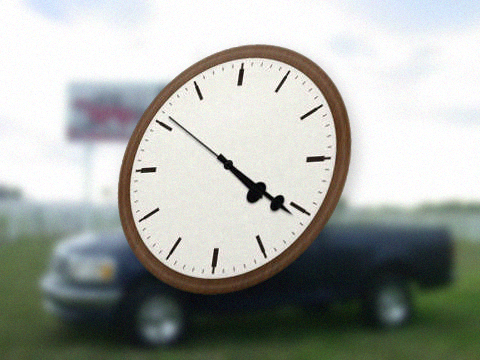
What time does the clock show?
4:20:51
